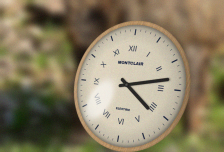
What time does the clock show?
4:13
